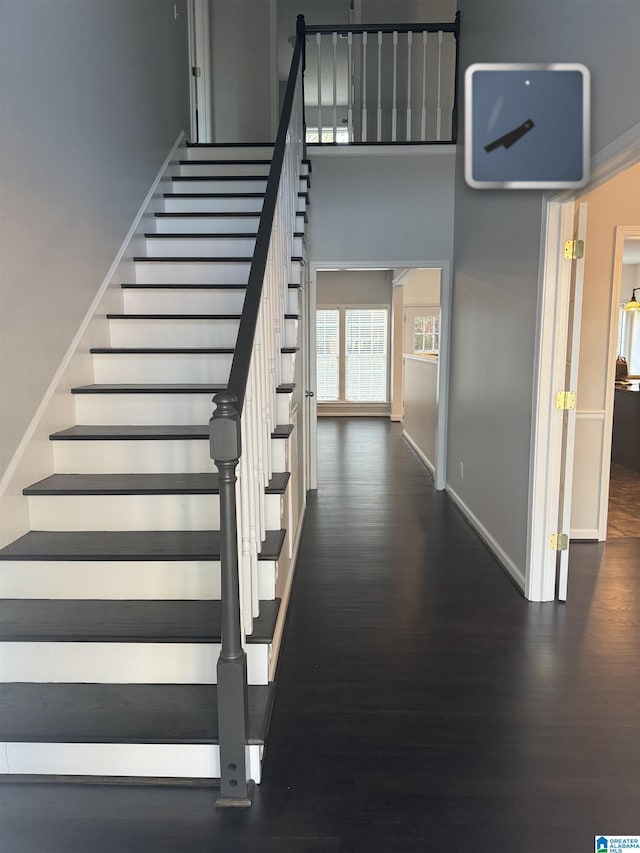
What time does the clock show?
7:40
